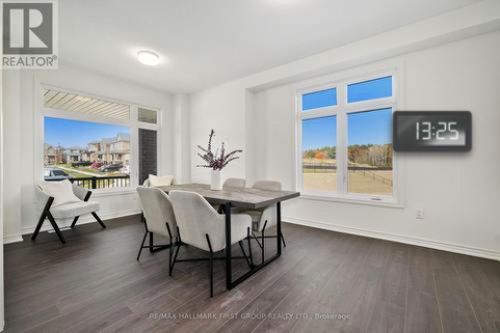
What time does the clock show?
13:25
